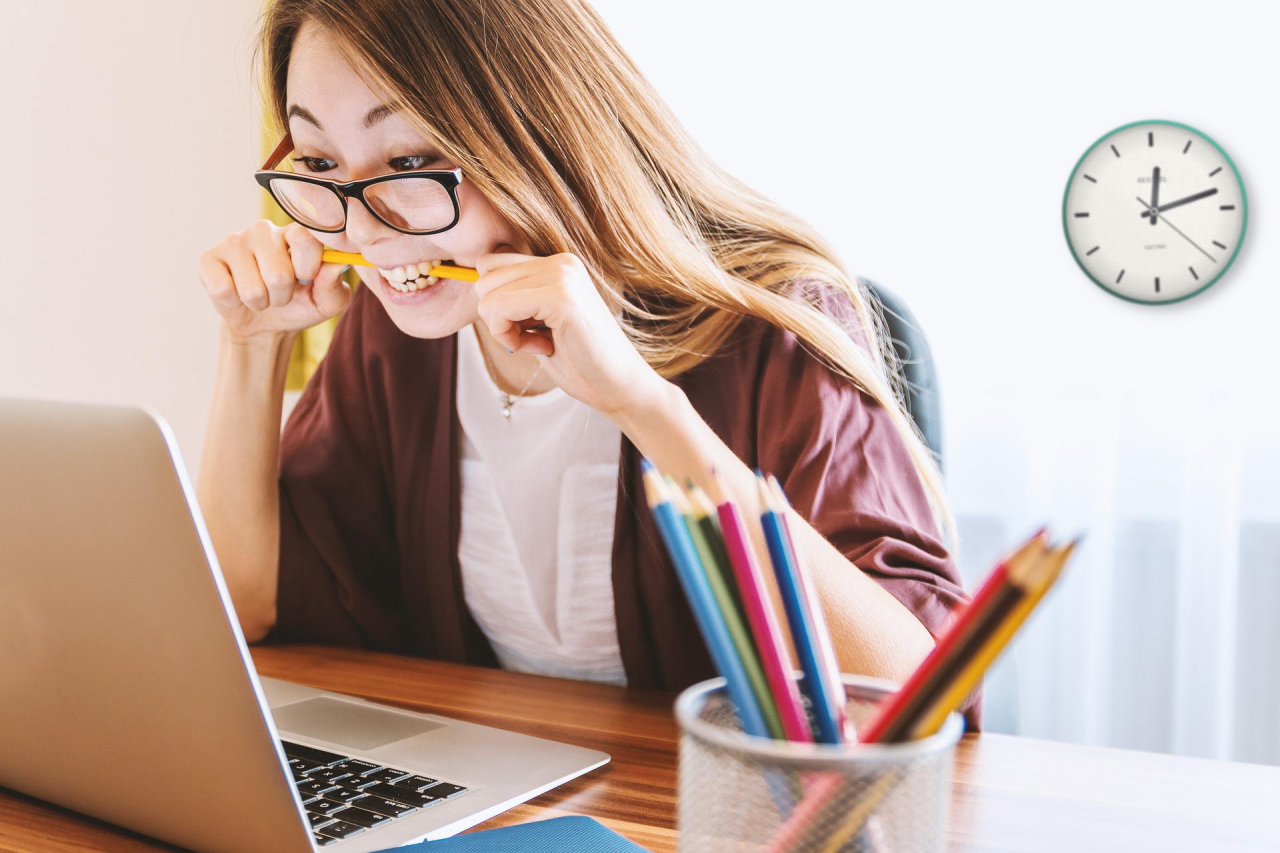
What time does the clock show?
12:12:22
